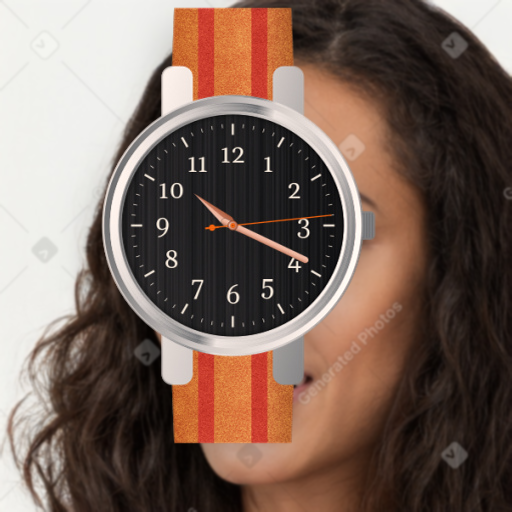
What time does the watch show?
10:19:14
